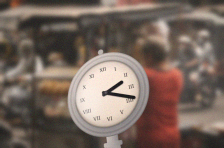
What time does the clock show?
2:19
